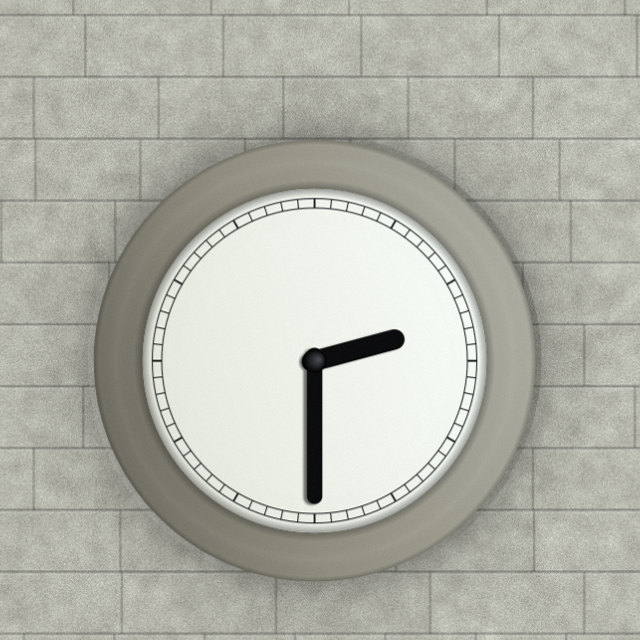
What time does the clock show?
2:30
